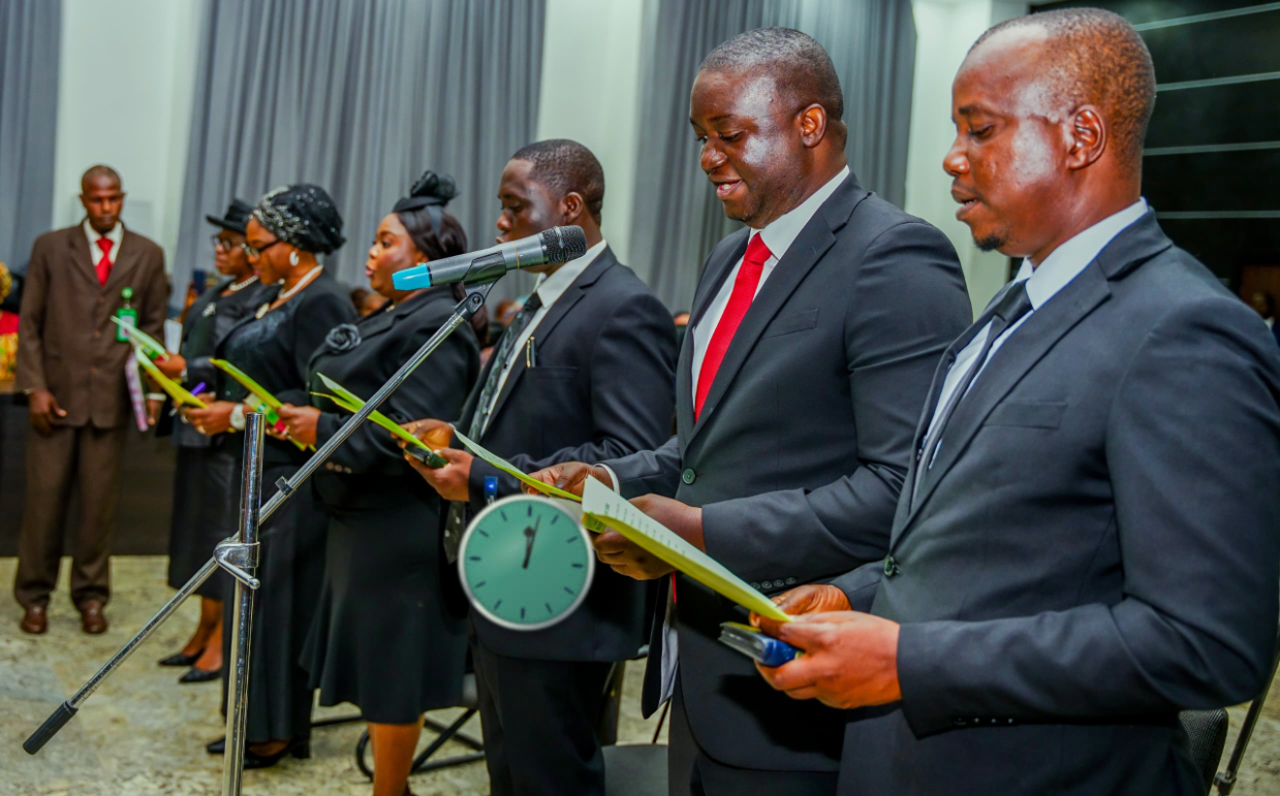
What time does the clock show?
12:02
